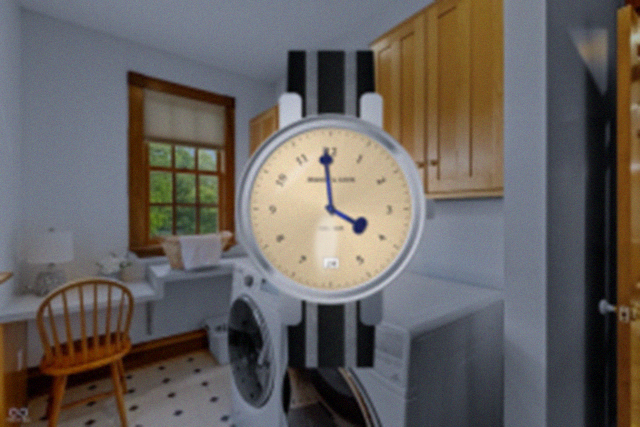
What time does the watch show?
3:59
